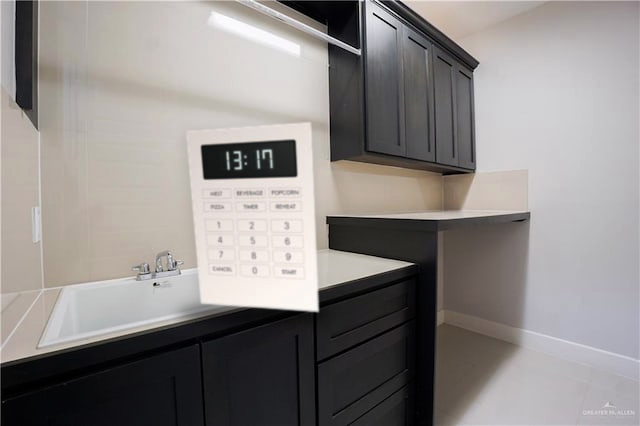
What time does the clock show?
13:17
